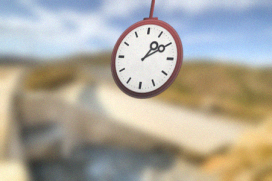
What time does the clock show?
1:10
